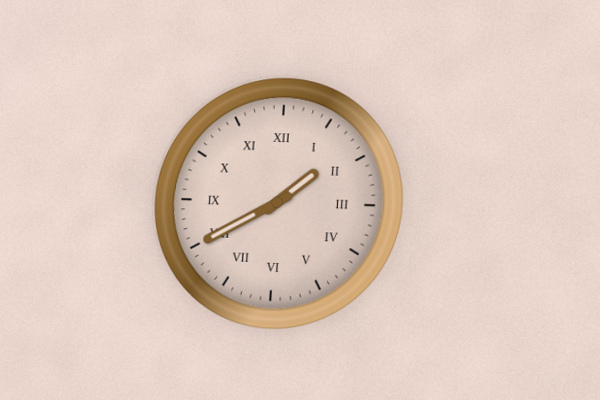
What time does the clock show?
1:40
